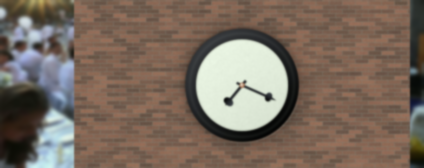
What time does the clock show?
7:19
